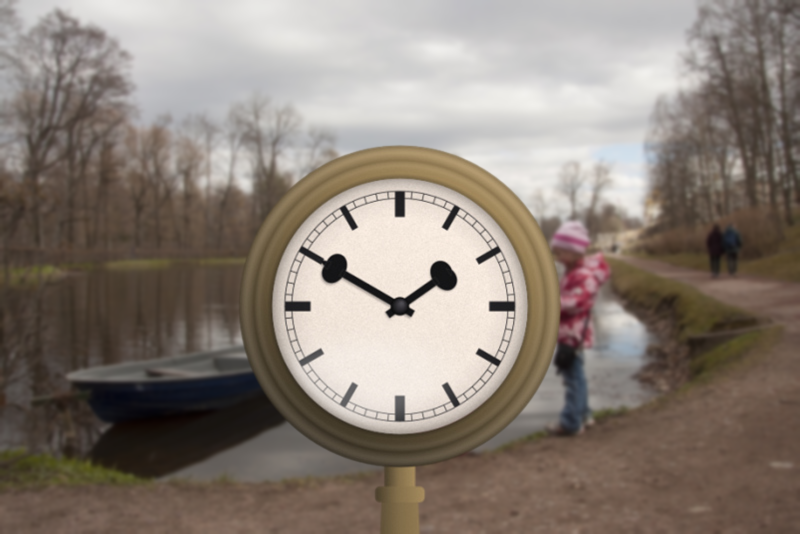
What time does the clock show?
1:50
